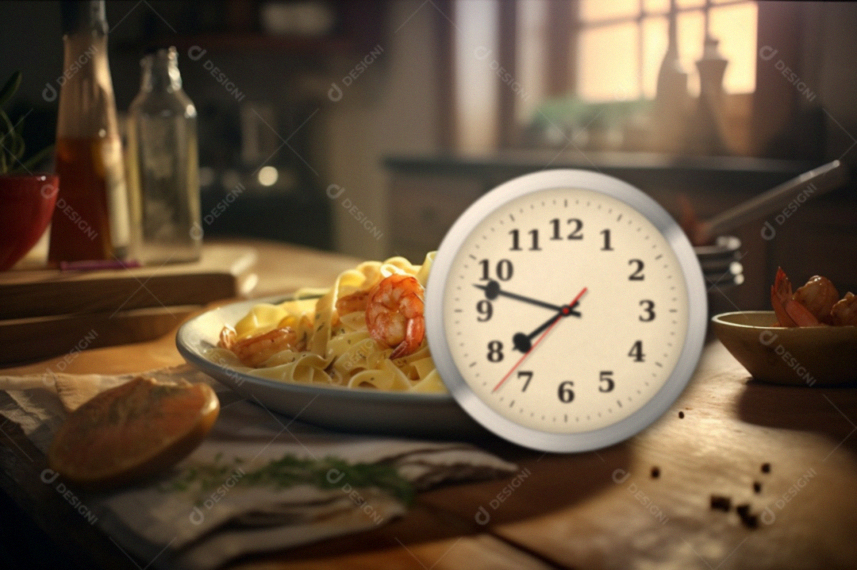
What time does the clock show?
7:47:37
